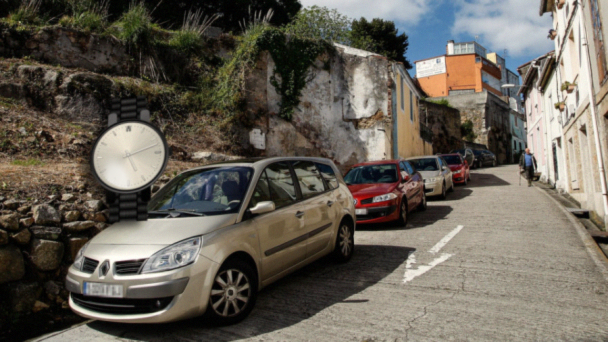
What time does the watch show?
5:12
